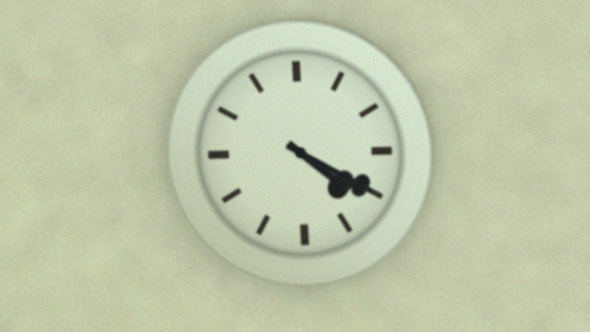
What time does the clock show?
4:20
